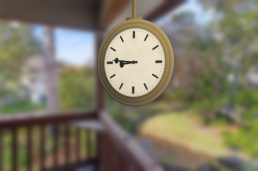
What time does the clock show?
8:46
